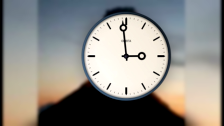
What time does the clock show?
2:59
